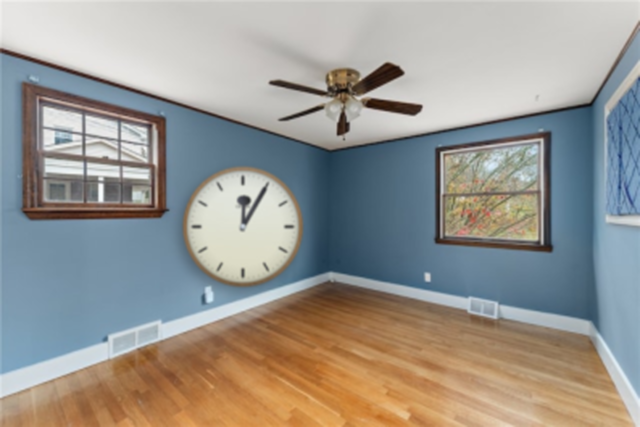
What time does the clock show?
12:05
